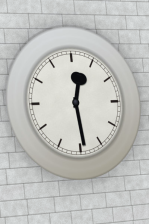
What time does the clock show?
12:29
